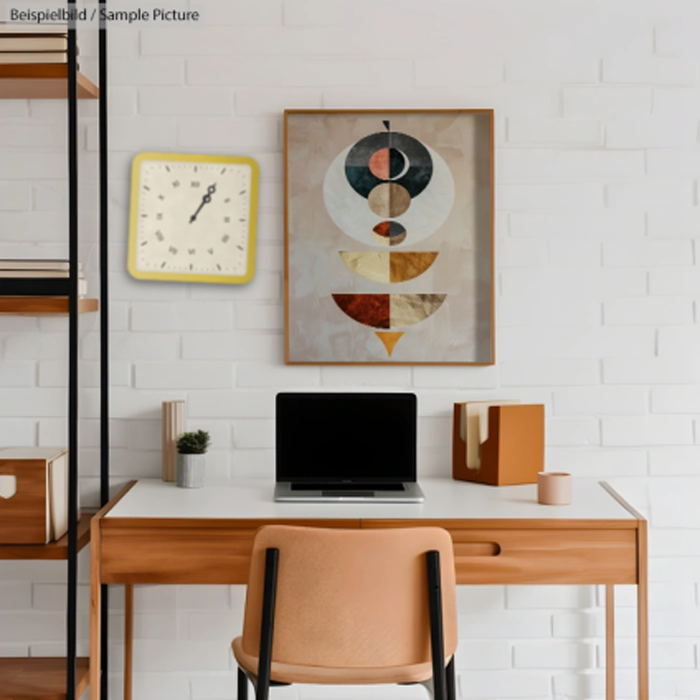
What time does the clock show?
1:05
